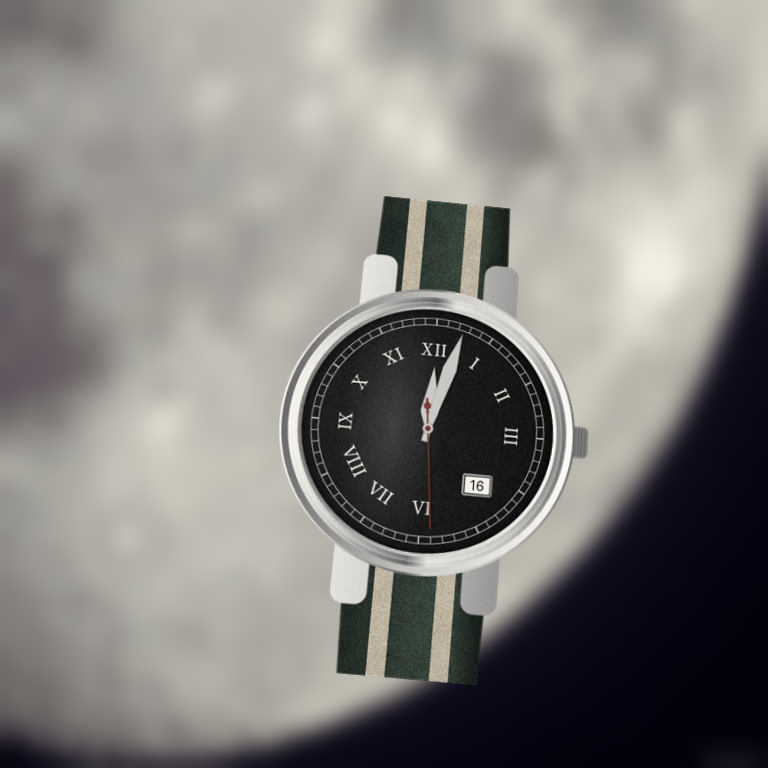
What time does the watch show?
12:02:29
